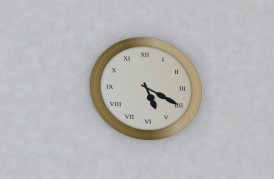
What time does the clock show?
5:20
